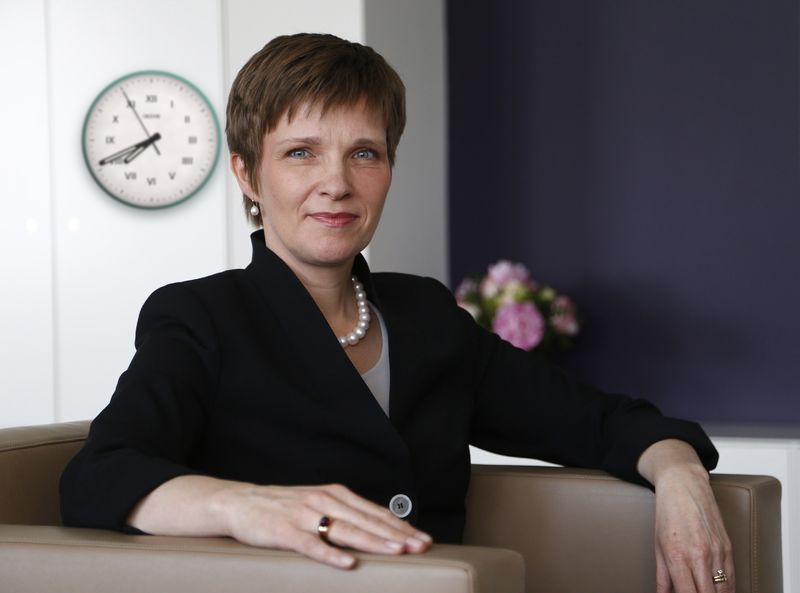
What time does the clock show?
7:40:55
